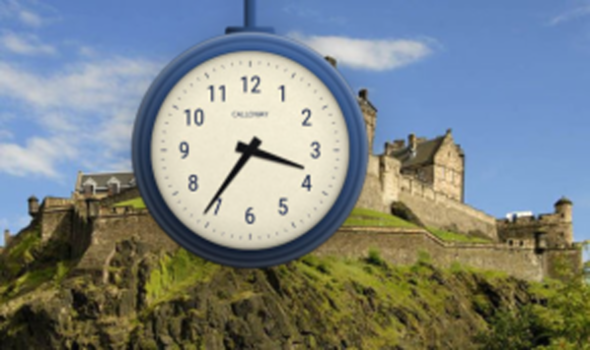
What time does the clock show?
3:36
